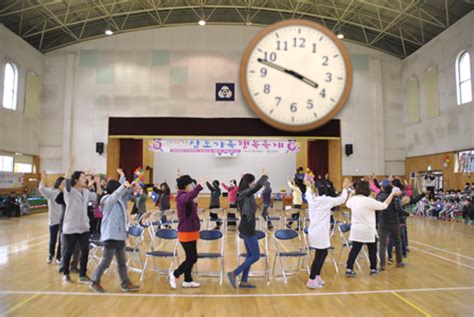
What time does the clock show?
3:48
